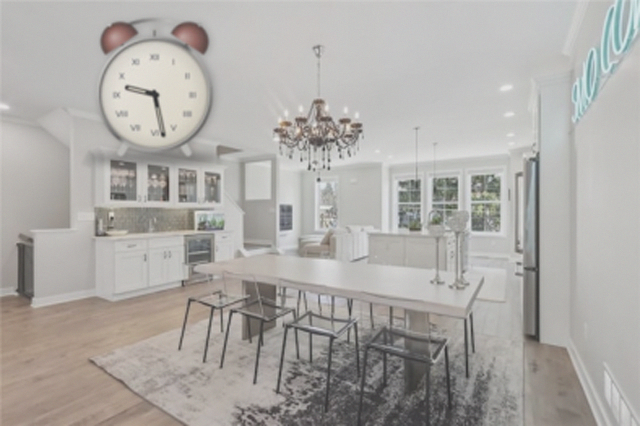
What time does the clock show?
9:28
